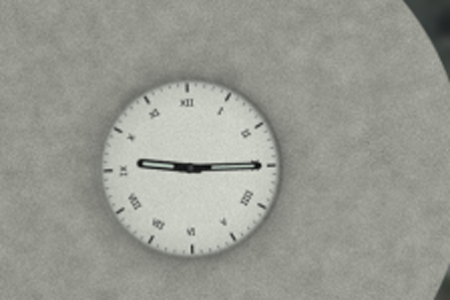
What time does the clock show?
9:15
